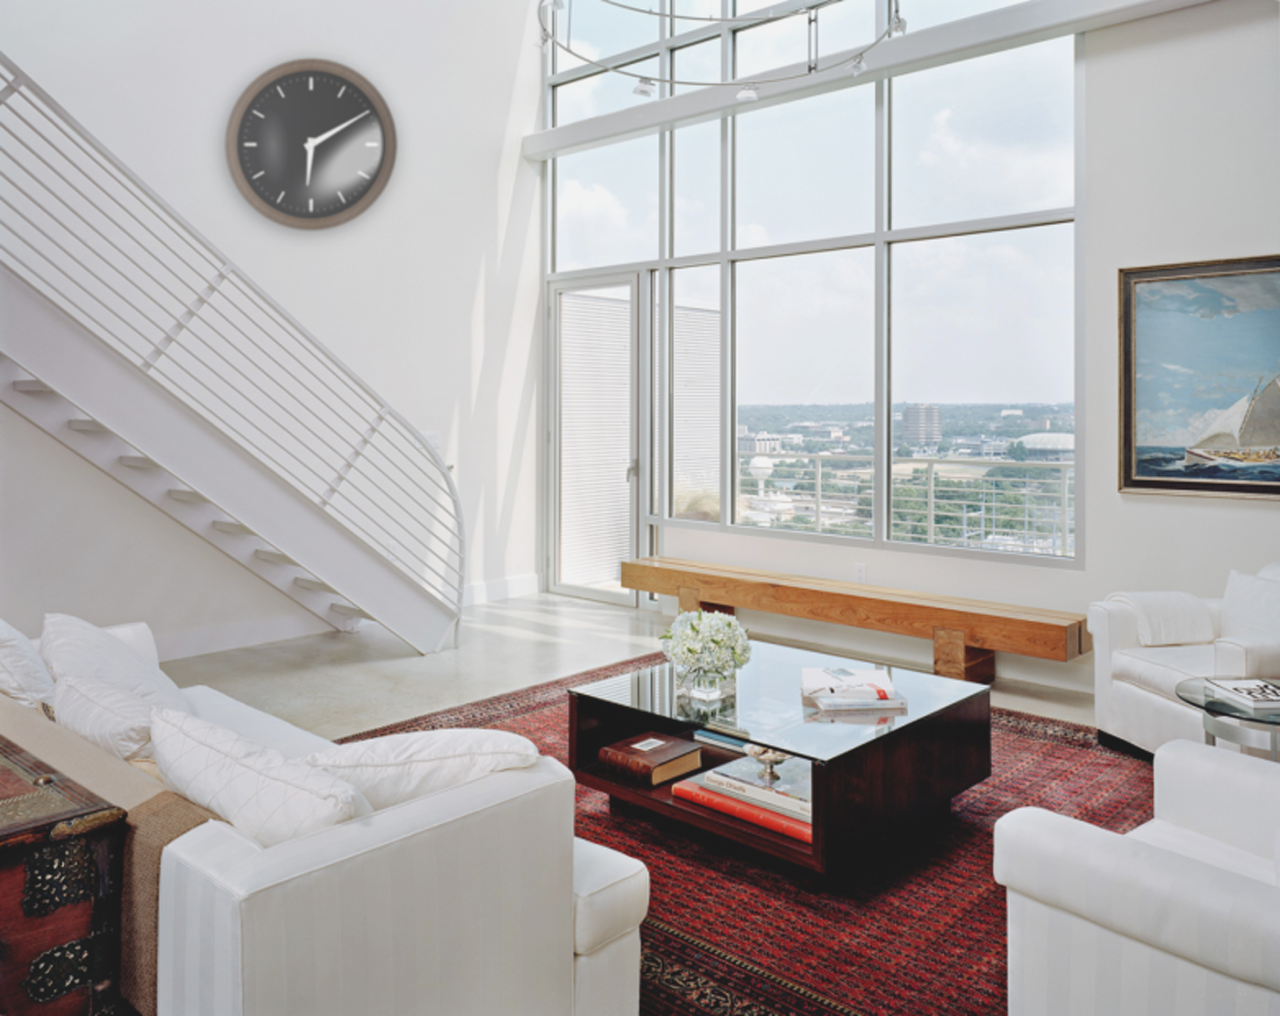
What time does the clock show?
6:10
